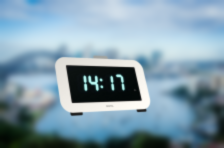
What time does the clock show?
14:17
